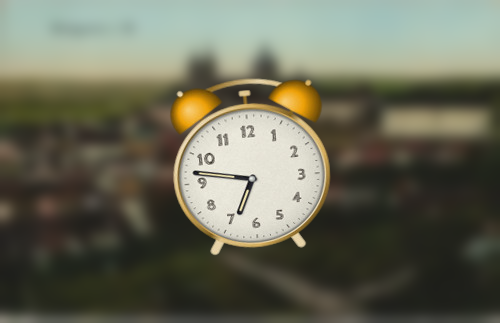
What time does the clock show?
6:47
